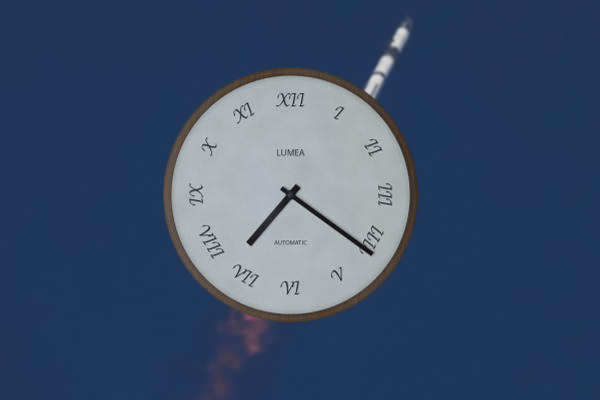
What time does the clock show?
7:21
